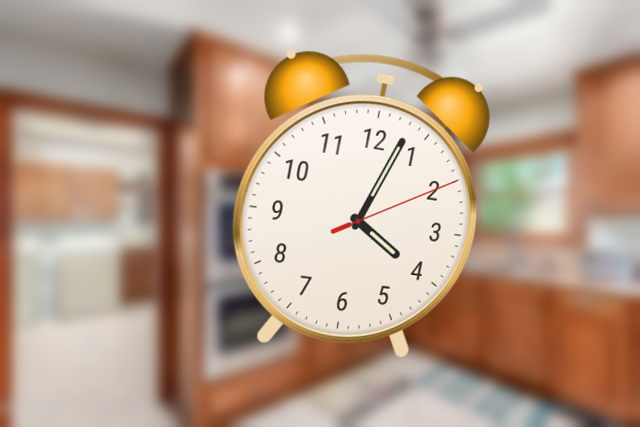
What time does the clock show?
4:03:10
